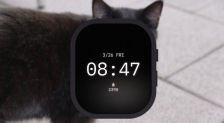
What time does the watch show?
8:47
